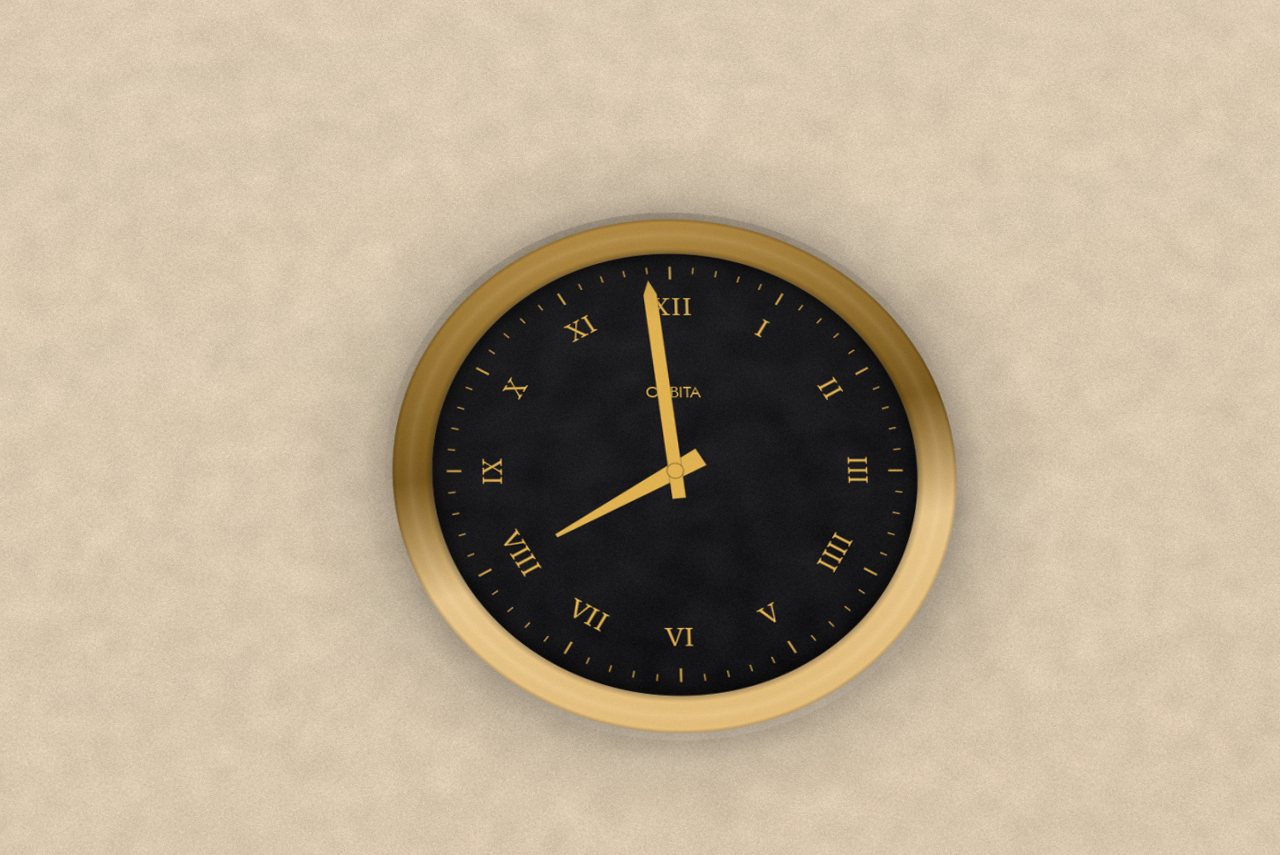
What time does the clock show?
7:59
